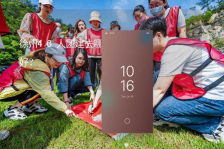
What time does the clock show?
10:16
